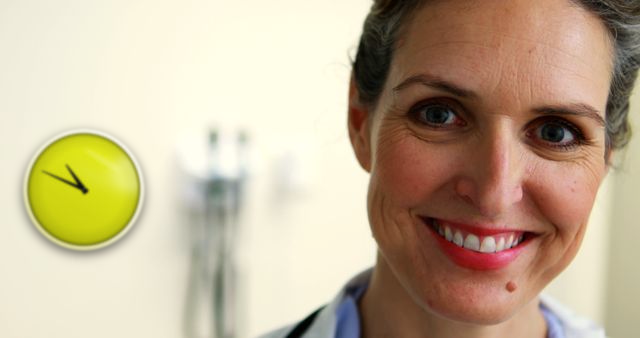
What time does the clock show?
10:49
